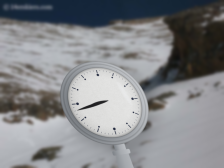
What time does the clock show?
8:43
